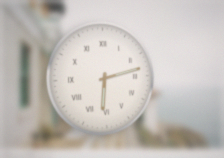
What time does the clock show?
6:13
